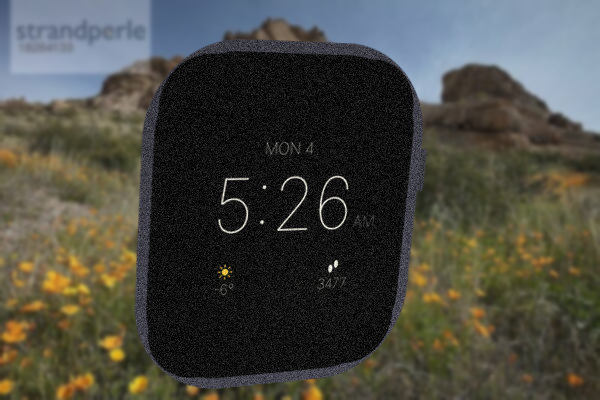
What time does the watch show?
5:26
